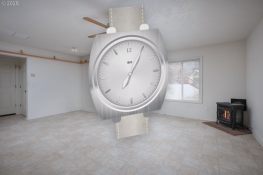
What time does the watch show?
7:05
